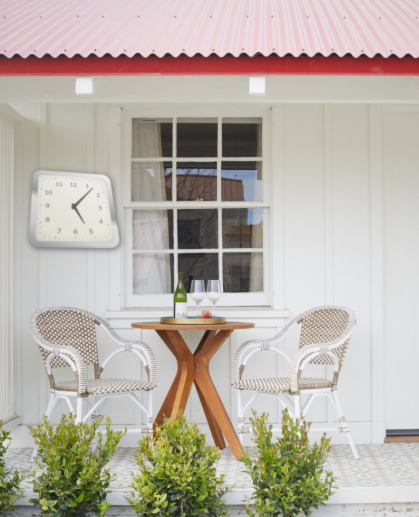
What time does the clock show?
5:07
